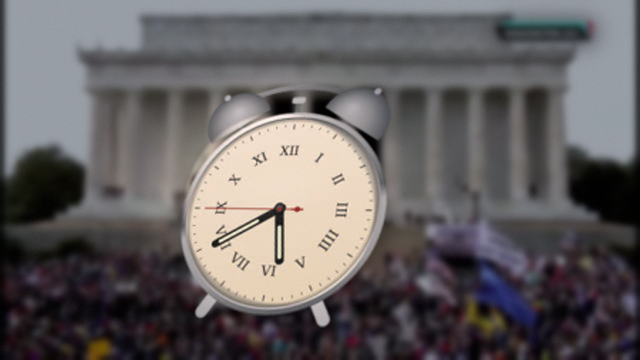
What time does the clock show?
5:39:45
